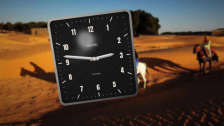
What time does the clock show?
2:47
